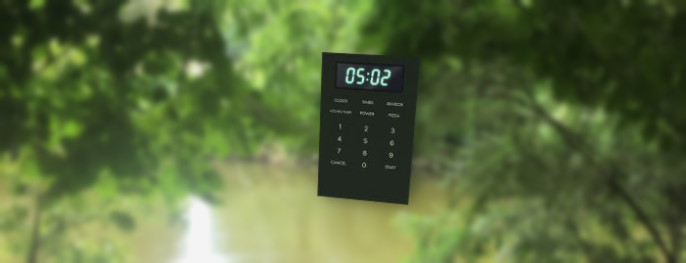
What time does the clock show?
5:02
